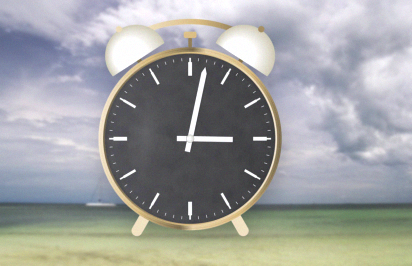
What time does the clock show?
3:02
